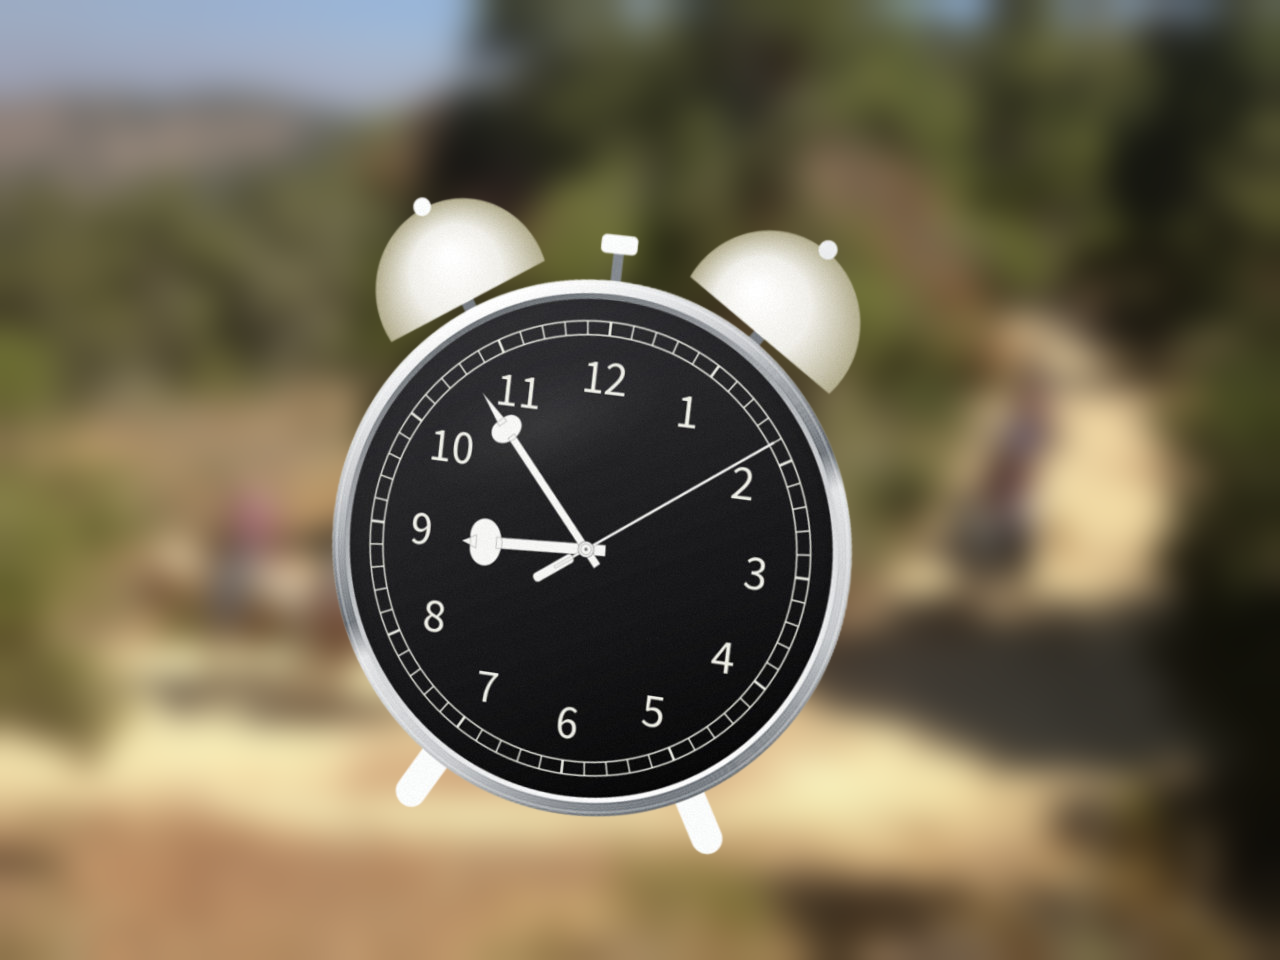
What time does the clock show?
8:53:09
